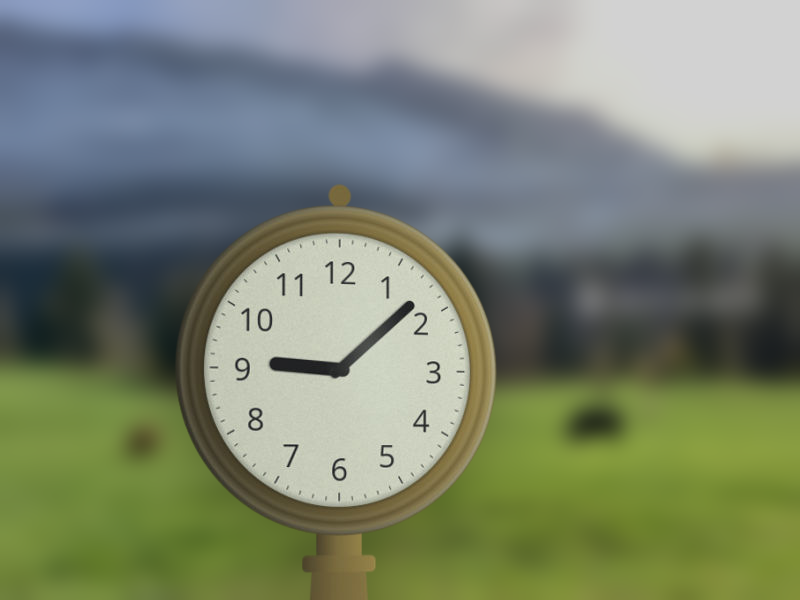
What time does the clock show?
9:08
